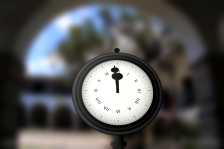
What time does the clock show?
11:59
